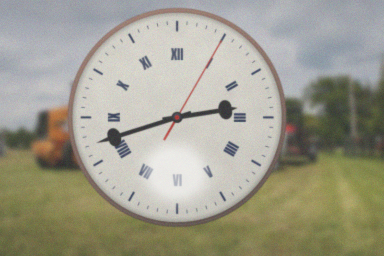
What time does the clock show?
2:42:05
